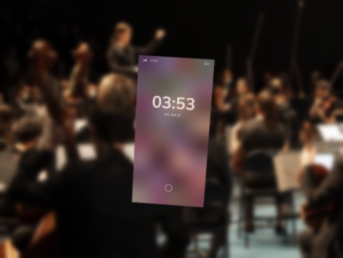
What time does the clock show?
3:53
